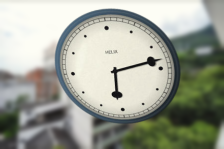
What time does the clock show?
6:13
